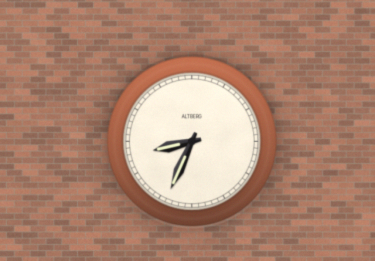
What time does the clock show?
8:34
